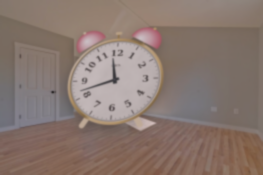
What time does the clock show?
11:42
